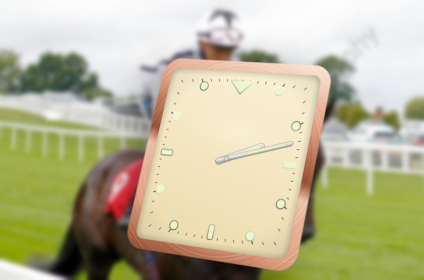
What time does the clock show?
2:12
